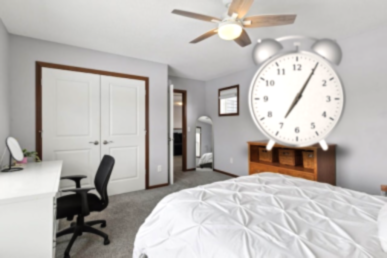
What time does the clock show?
7:05
